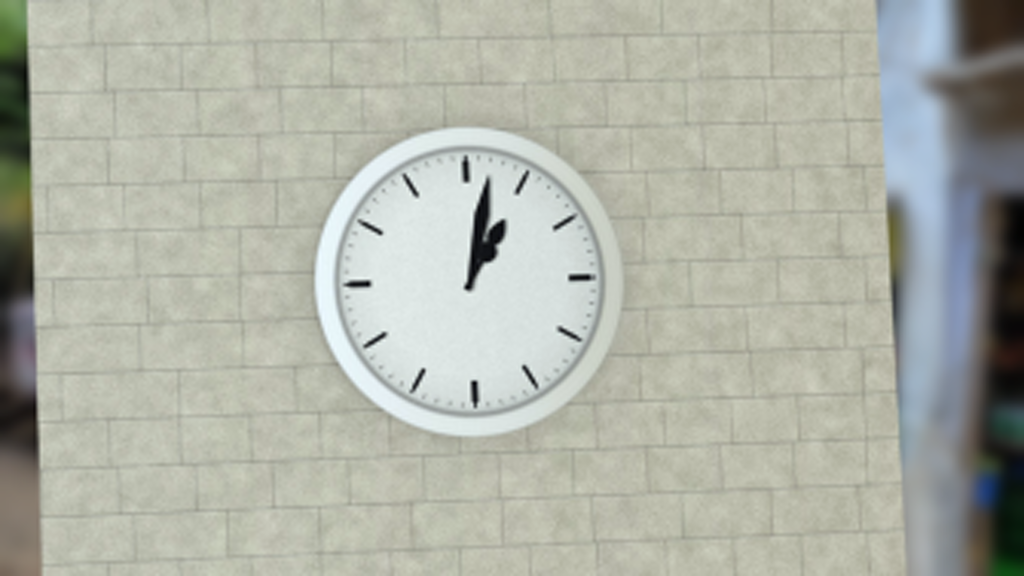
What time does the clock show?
1:02
